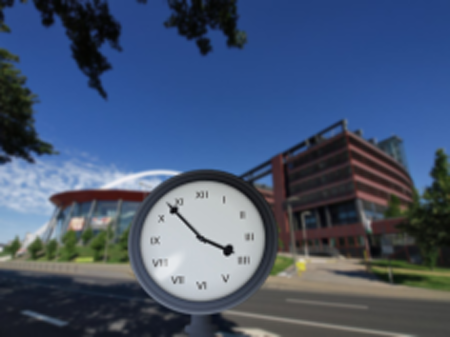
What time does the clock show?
3:53
